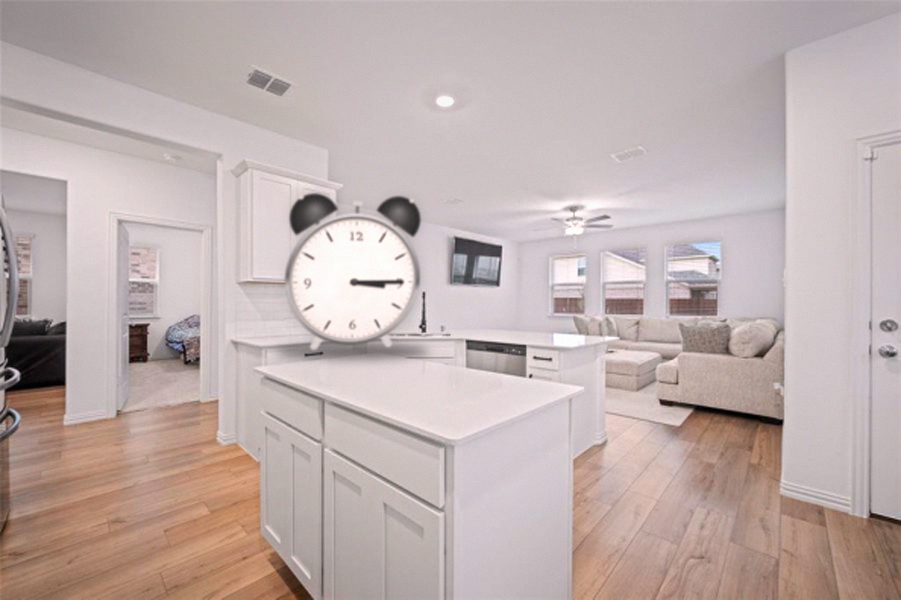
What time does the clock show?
3:15
